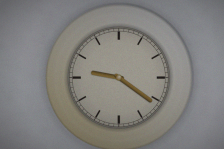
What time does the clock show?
9:21
